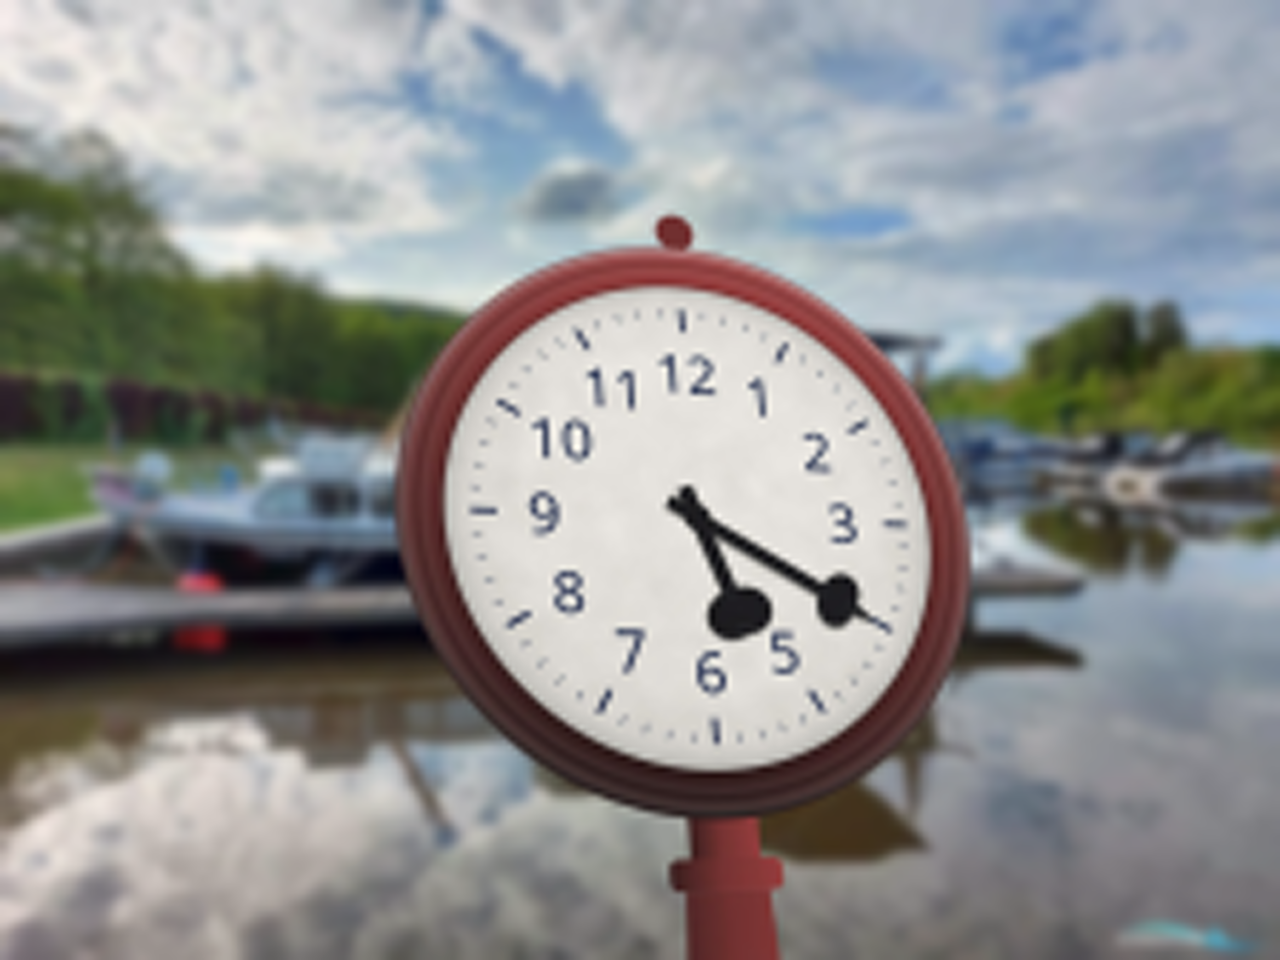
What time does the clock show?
5:20
